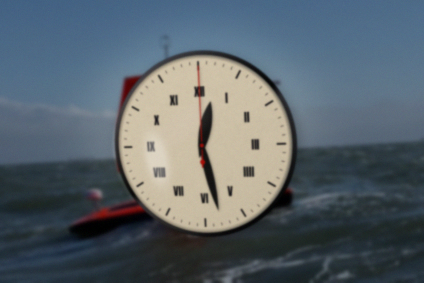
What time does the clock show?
12:28:00
